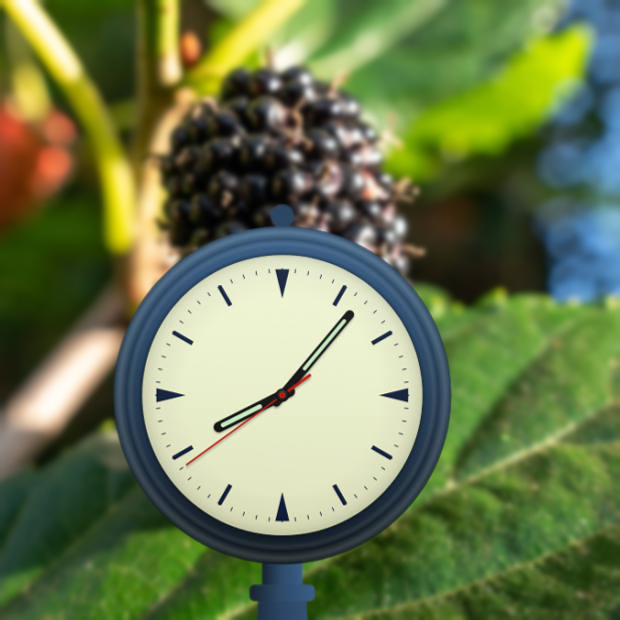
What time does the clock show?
8:06:39
